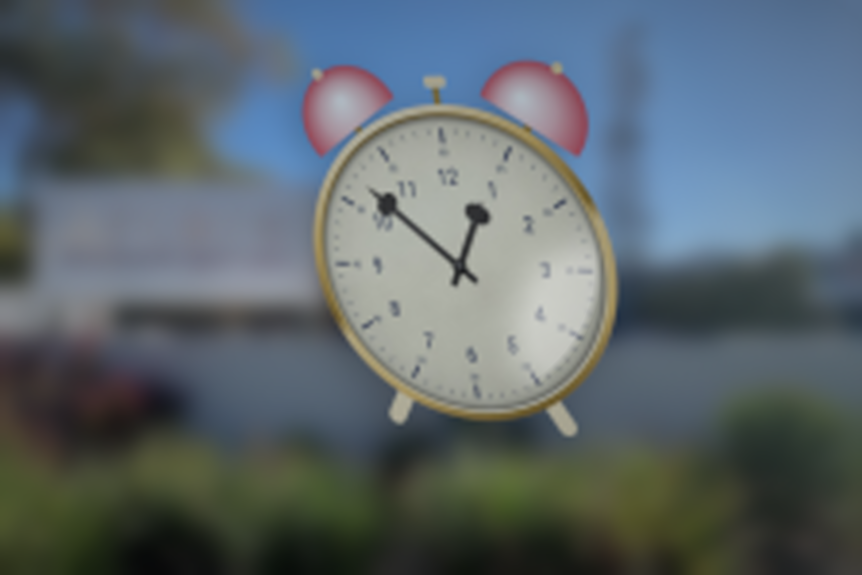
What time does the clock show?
12:52
